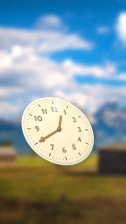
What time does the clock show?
12:40
